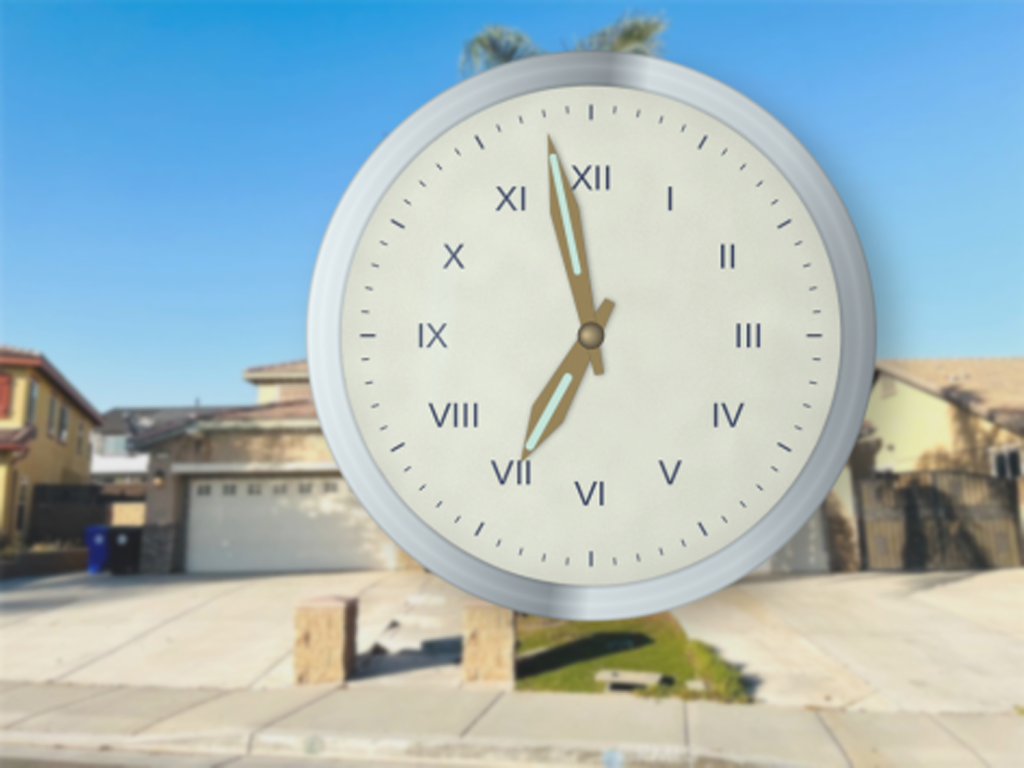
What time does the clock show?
6:58
